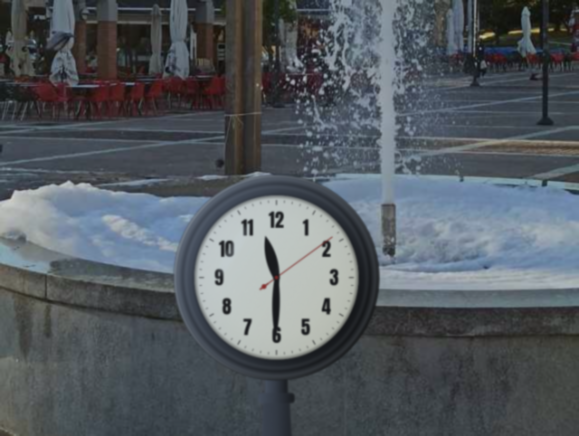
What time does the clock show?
11:30:09
